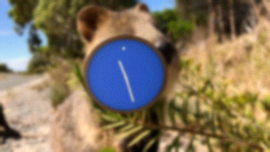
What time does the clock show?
11:28
